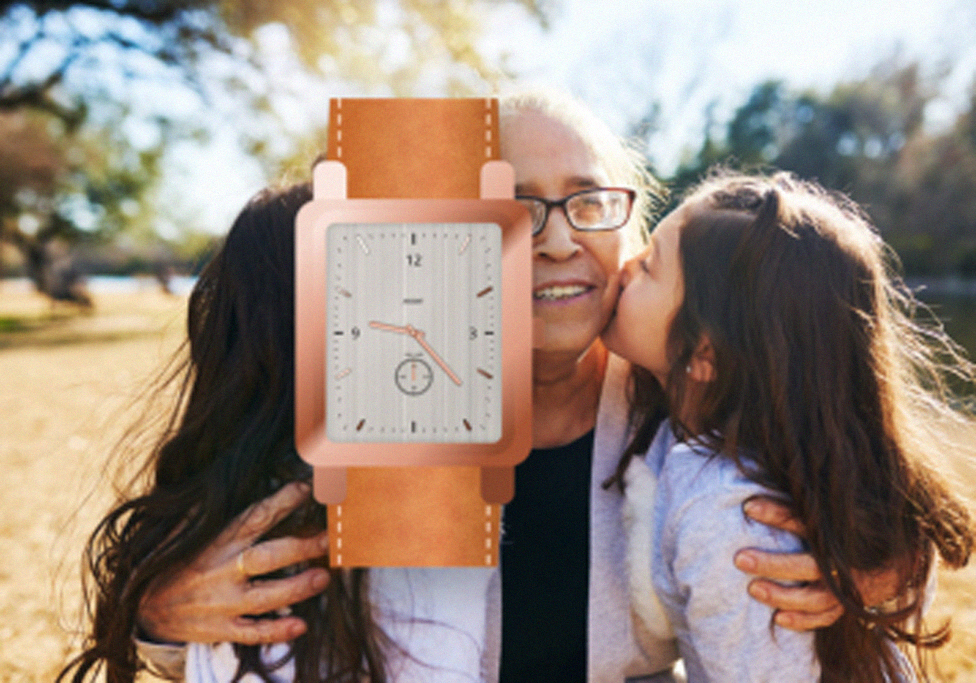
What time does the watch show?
9:23
